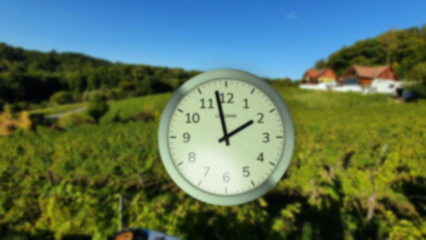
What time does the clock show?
1:58
